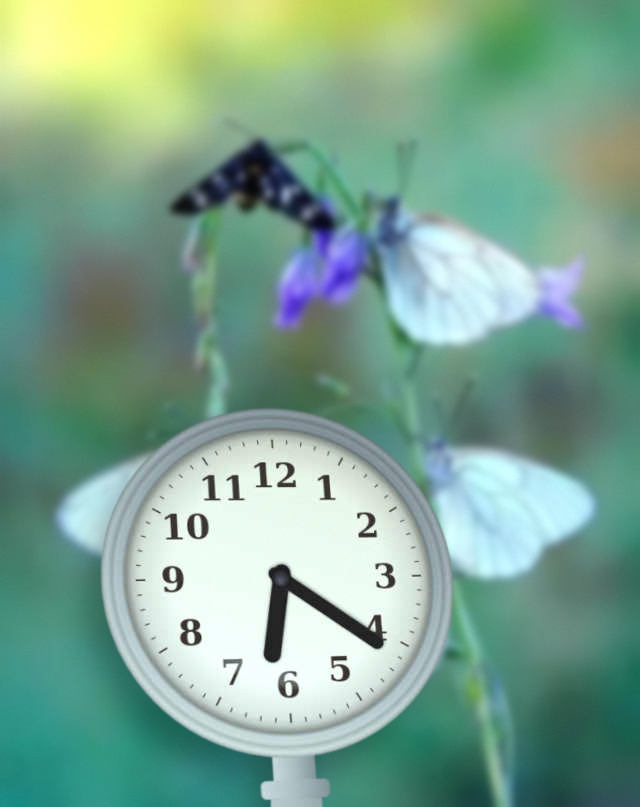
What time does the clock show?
6:21
